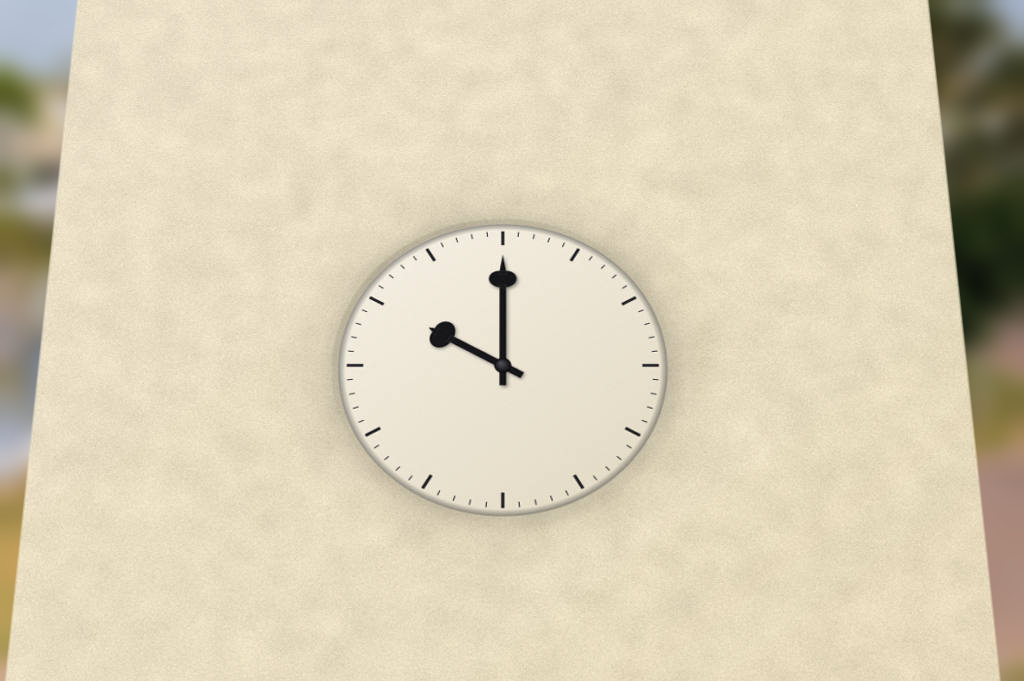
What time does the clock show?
10:00
